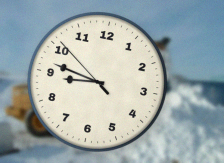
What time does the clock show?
8:46:51
